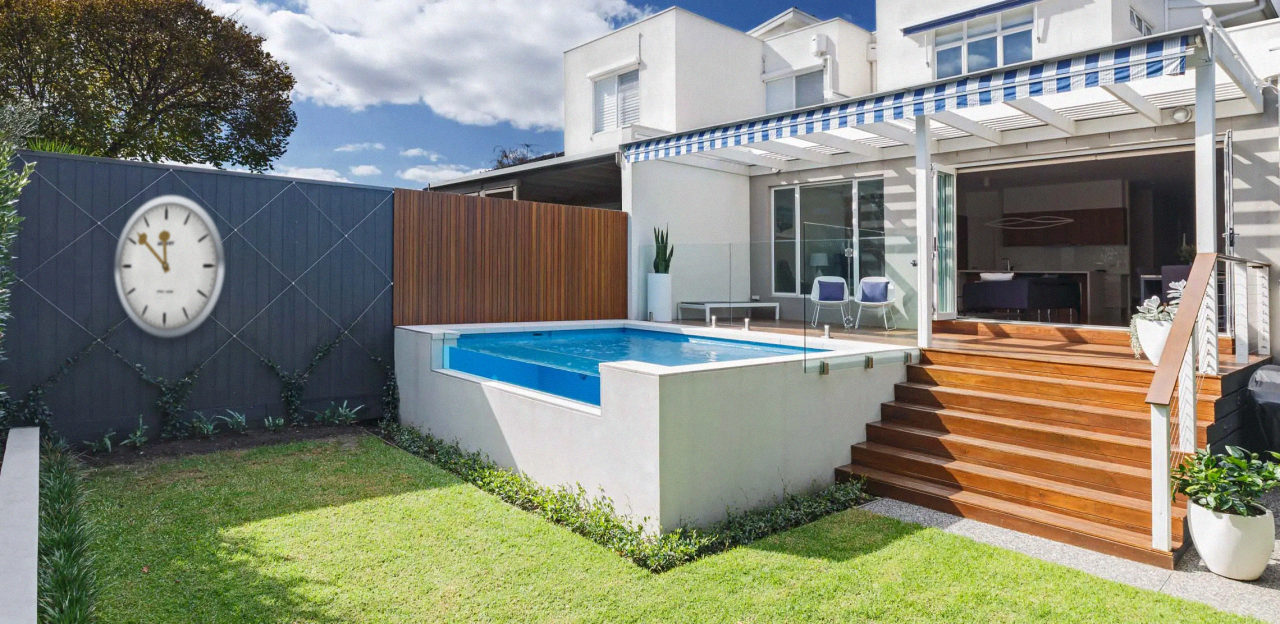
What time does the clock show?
11:52
